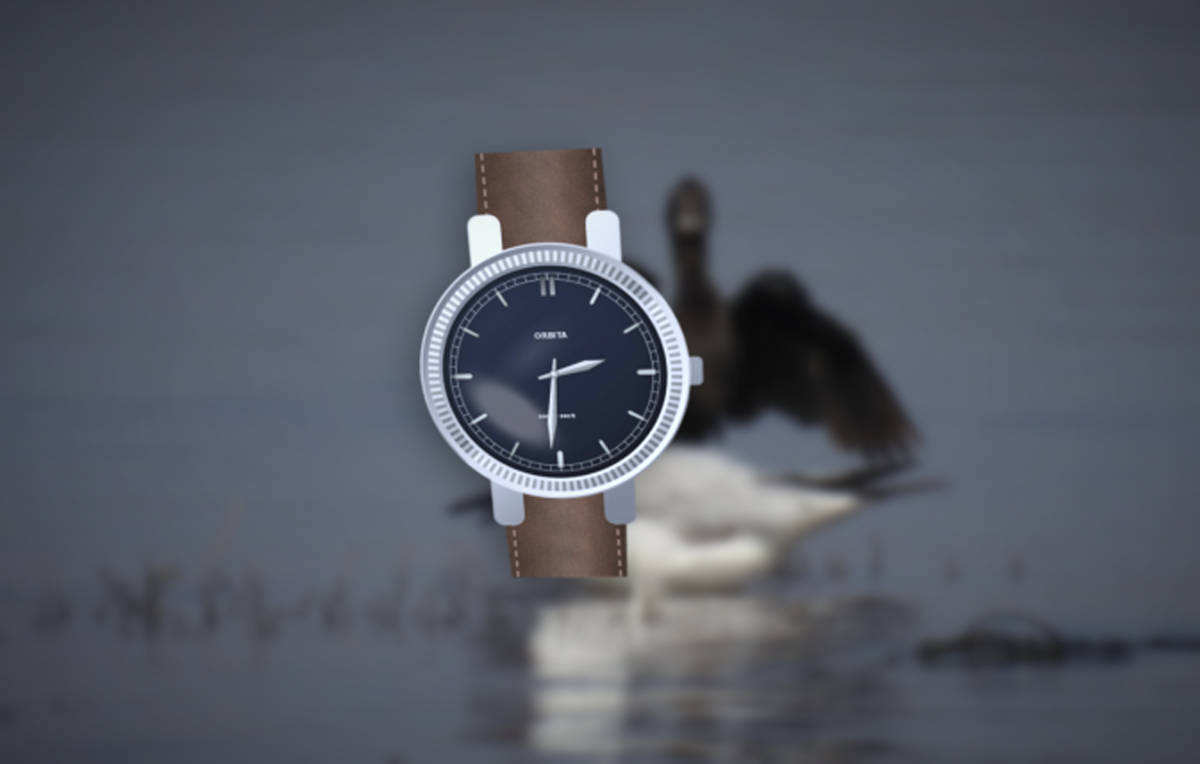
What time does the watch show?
2:31
